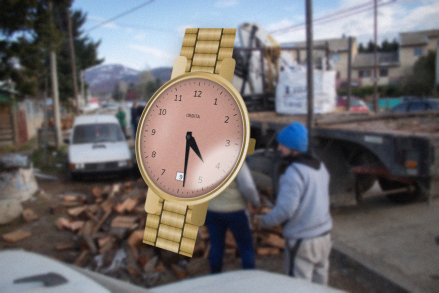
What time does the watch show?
4:29
